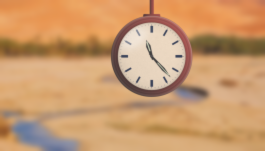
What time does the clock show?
11:23
